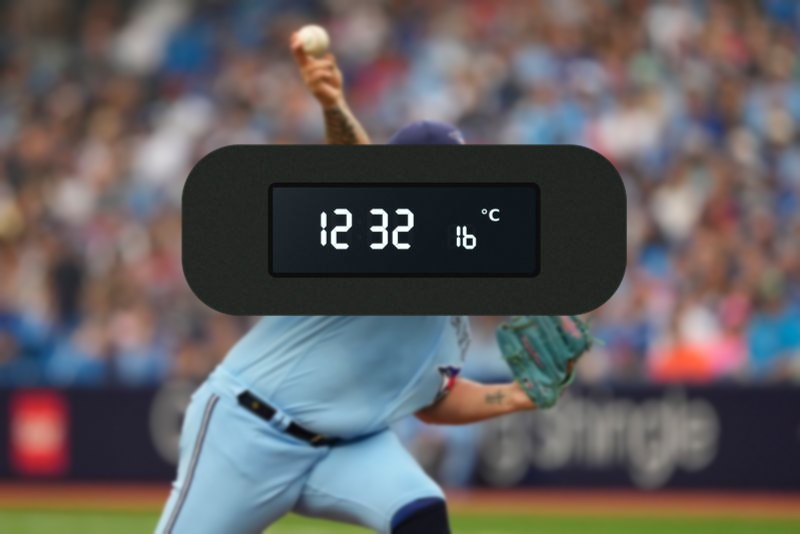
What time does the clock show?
12:32
